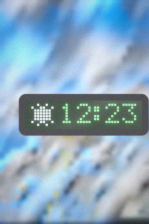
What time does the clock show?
12:23
